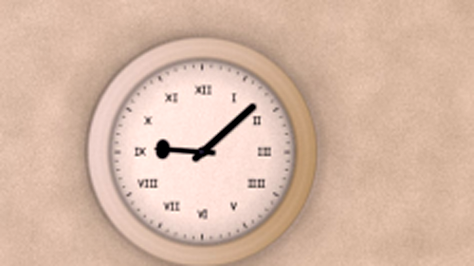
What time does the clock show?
9:08
